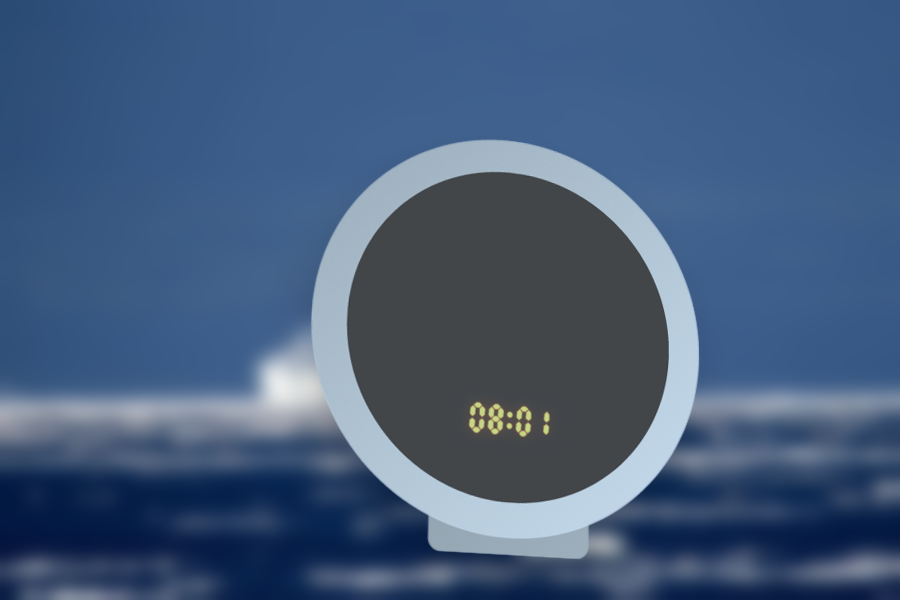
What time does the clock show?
8:01
